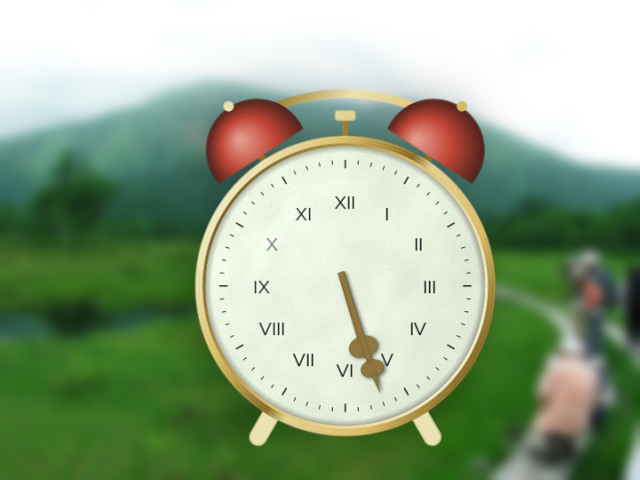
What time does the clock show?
5:27
